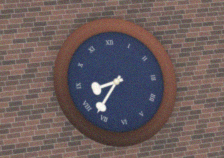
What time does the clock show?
8:37
